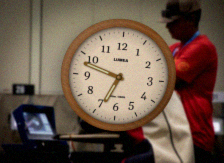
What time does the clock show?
6:48
